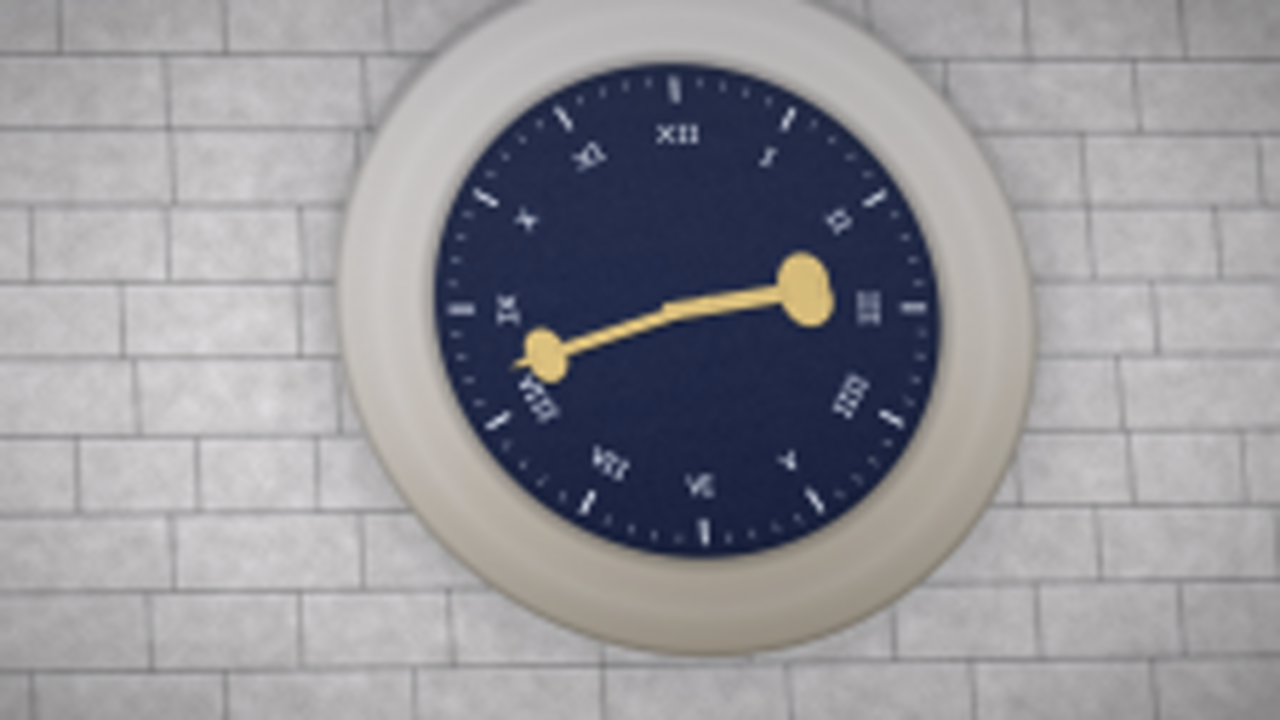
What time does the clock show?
2:42
